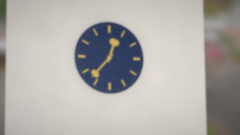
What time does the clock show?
12:37
